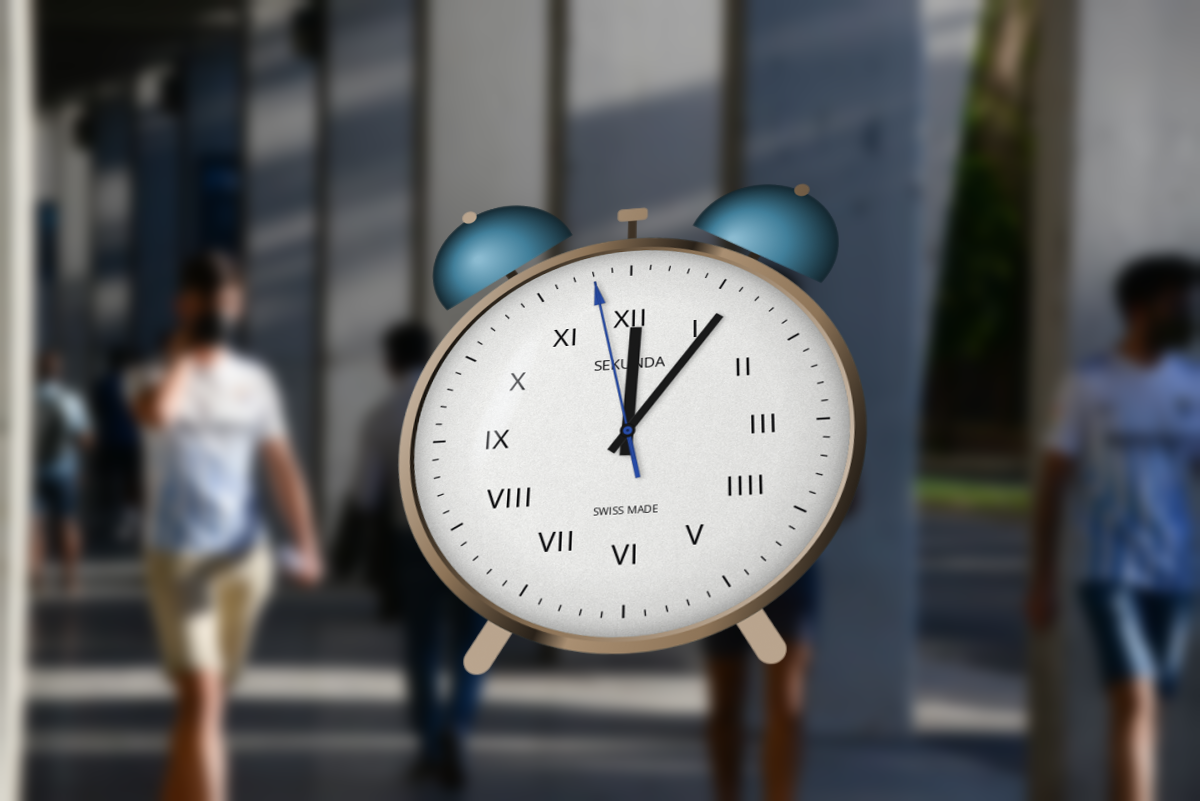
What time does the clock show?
12:05:58
